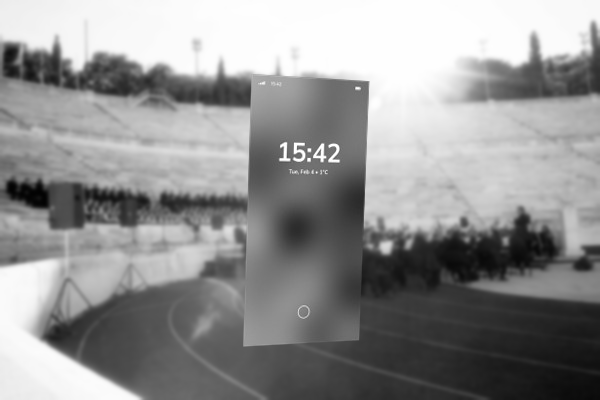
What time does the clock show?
15:42
